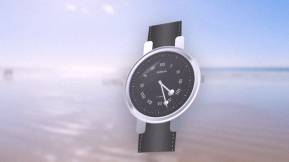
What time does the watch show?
4:27
